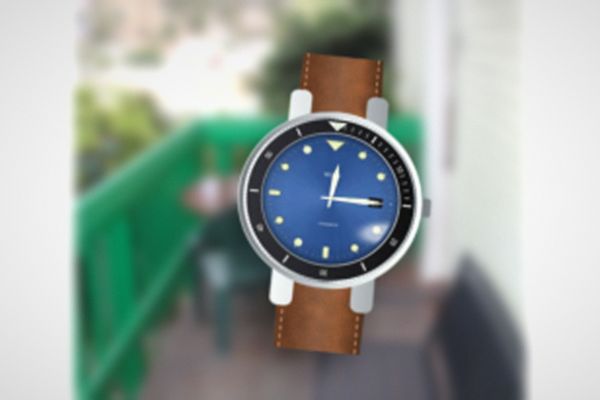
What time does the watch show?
12:15
